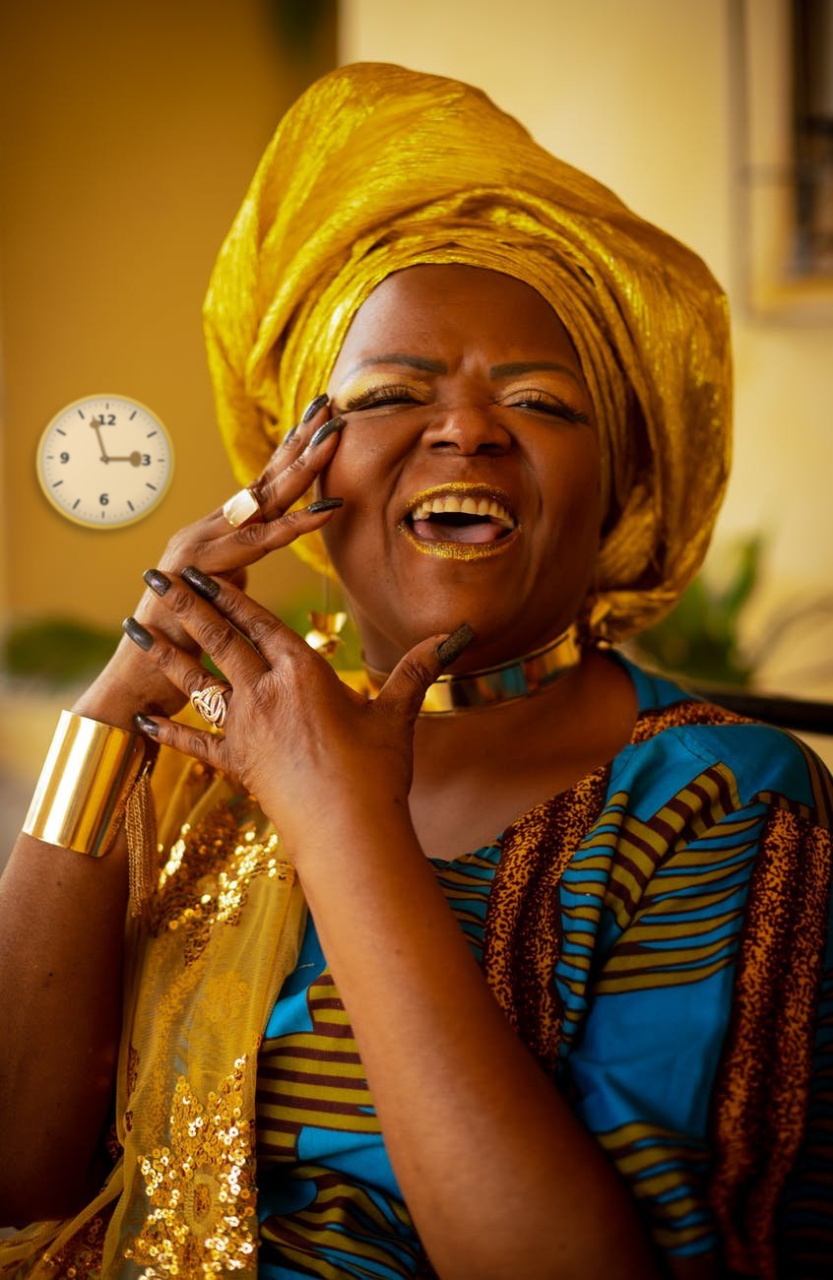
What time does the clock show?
2:57
